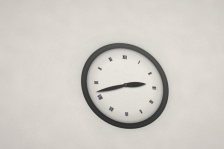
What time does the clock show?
2:42
